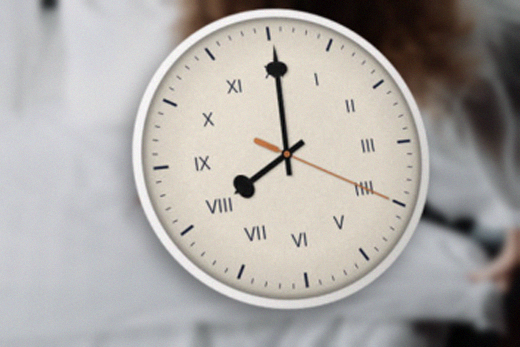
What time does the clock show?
8:00:20
